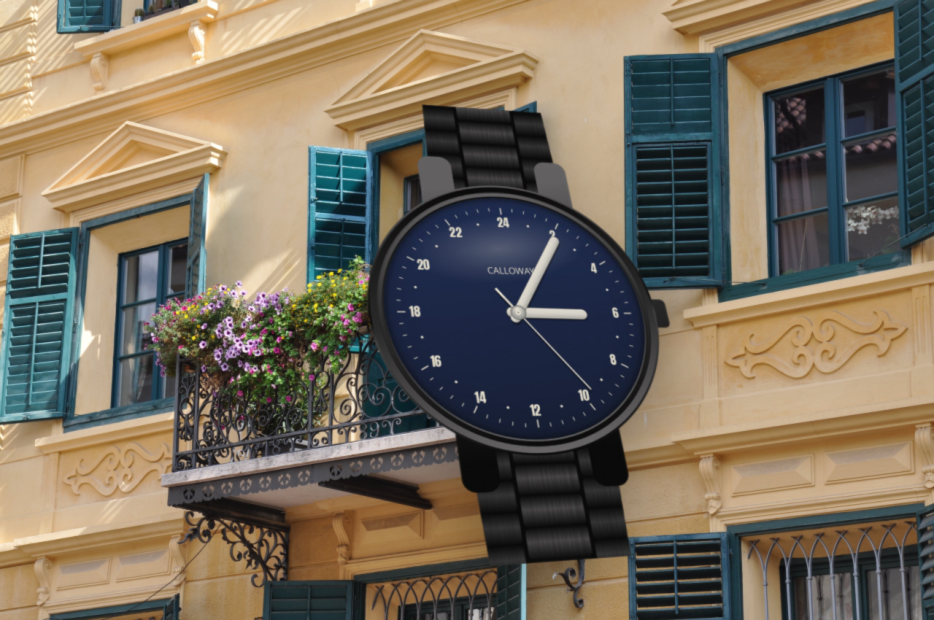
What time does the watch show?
6:05:24
